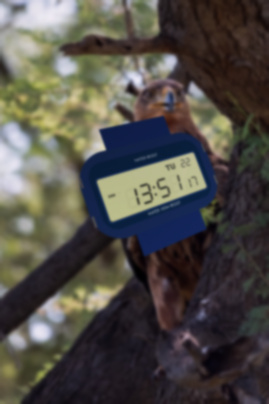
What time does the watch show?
13:51
